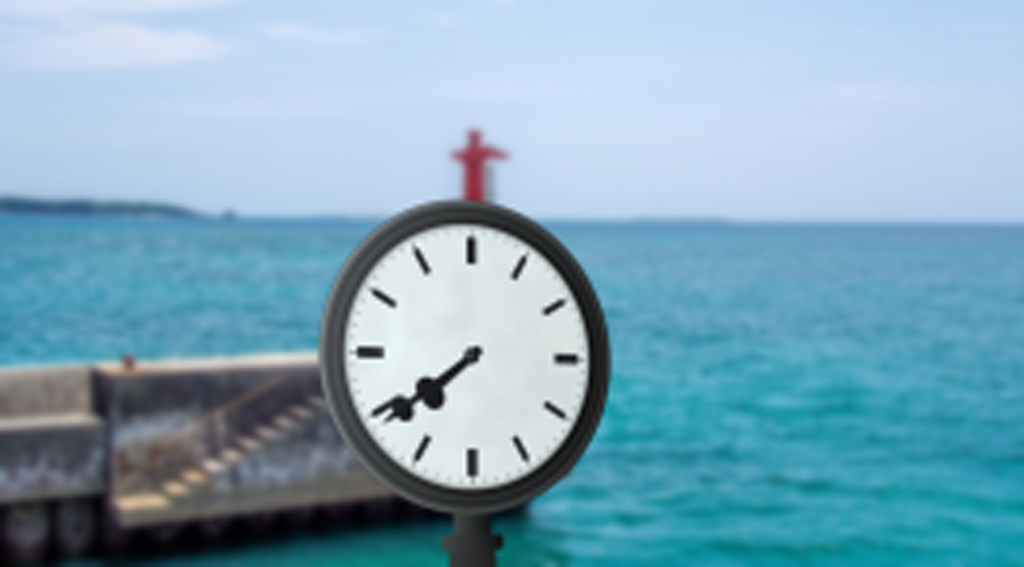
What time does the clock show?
7:39
